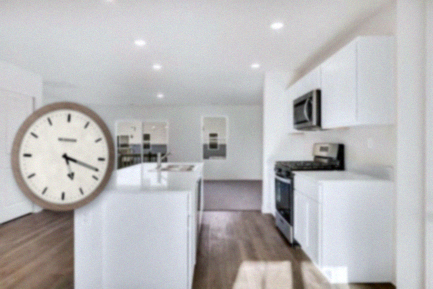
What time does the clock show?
5:18
